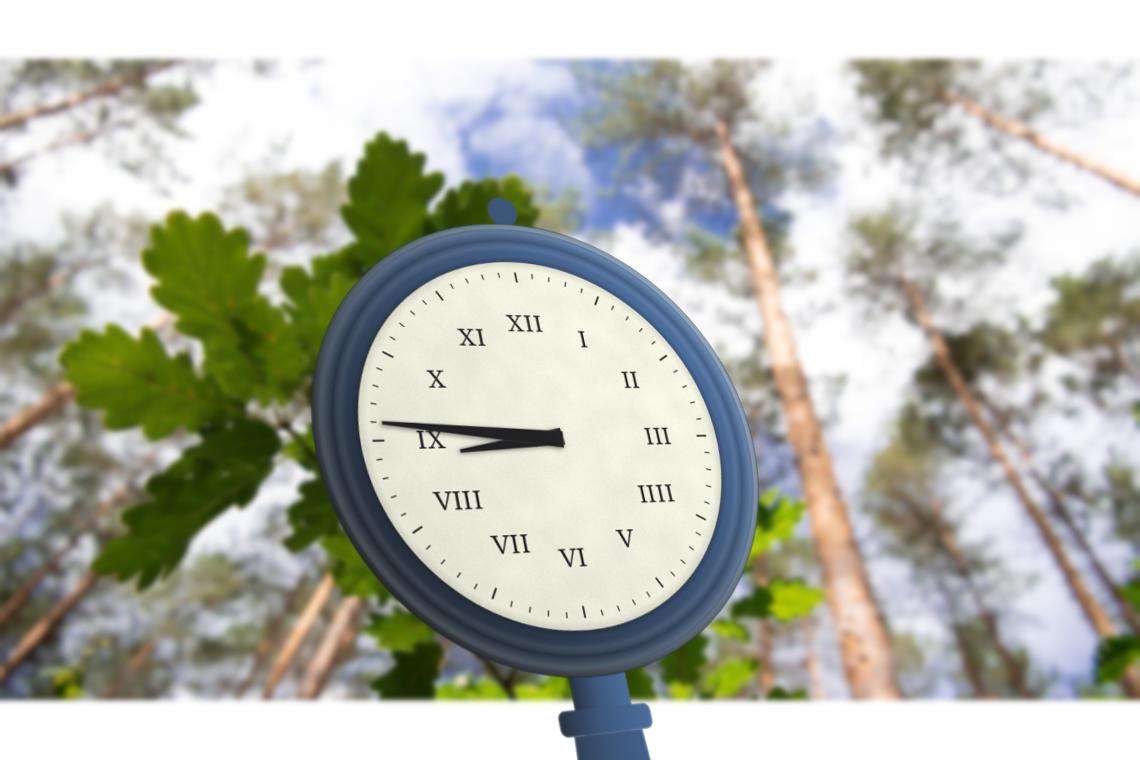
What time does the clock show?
8:46
